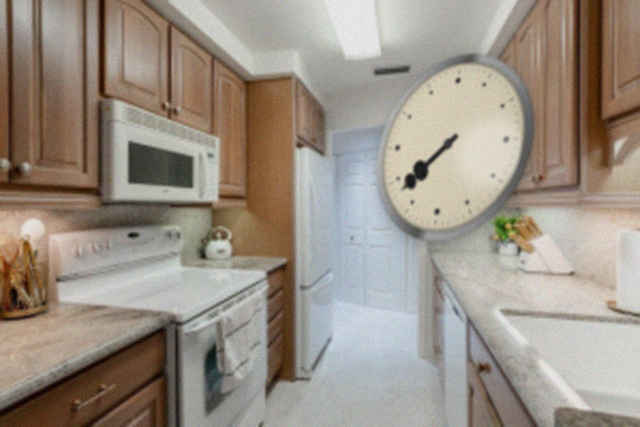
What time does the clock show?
7:38
